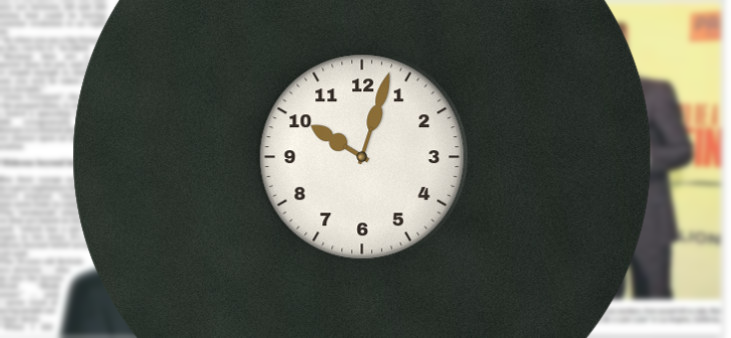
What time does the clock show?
10:03
